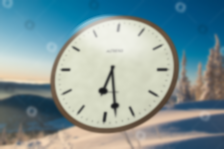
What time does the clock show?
6:28
